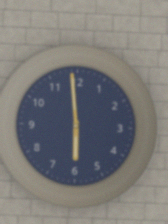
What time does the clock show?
5:59
